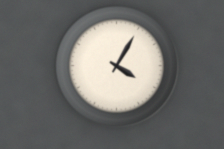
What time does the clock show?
4:05
